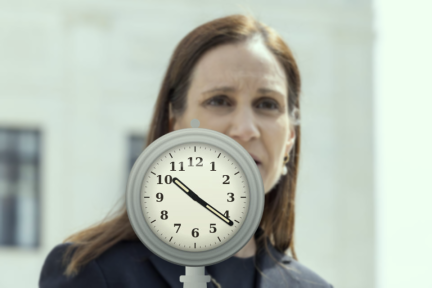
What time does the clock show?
10:21
